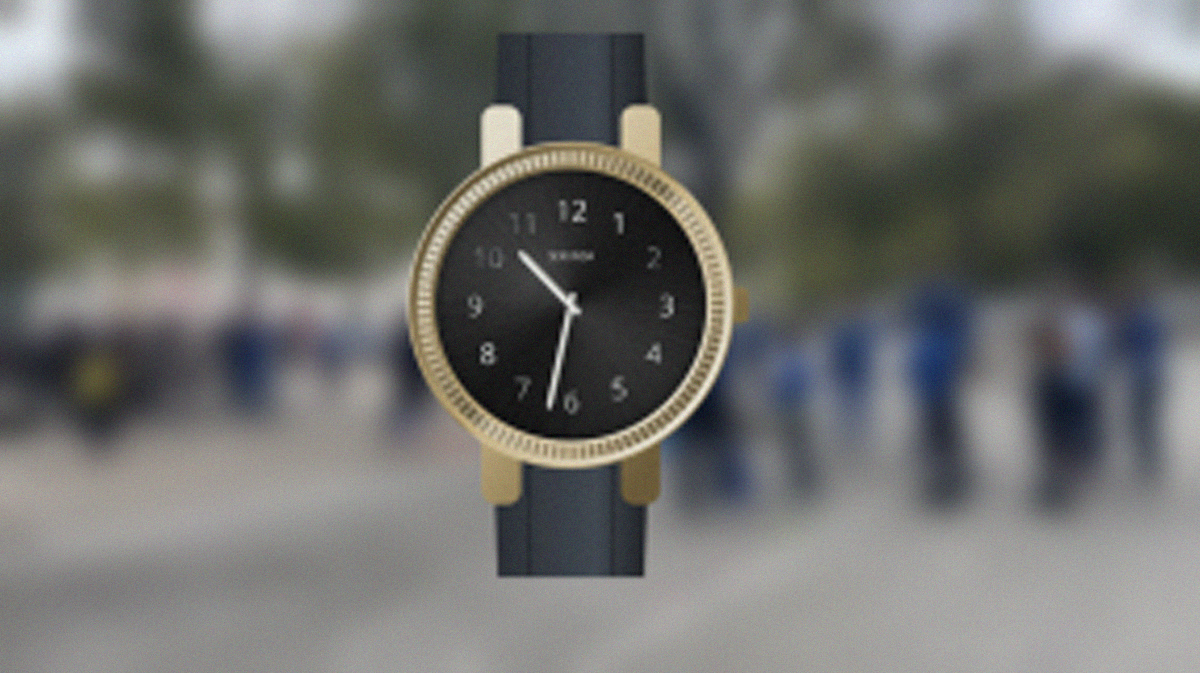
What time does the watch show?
10:32
